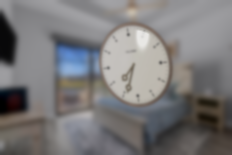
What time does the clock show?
7:34
